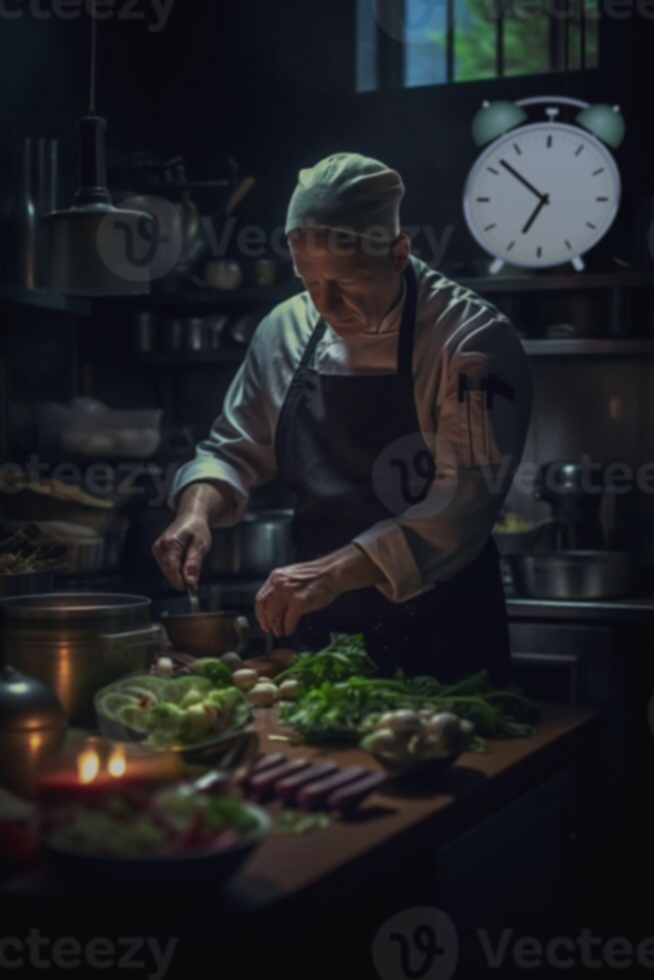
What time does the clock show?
6:52
